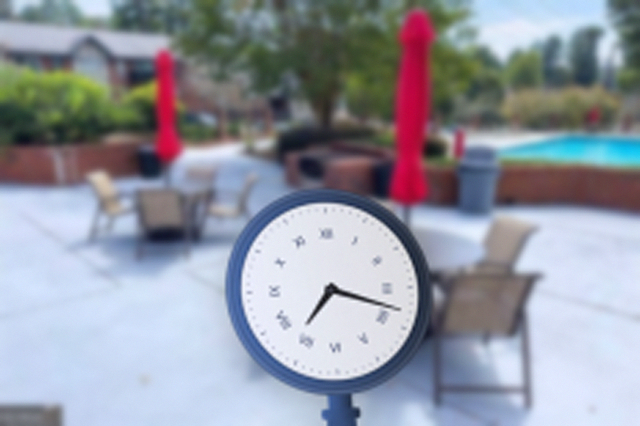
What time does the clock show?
7:18
